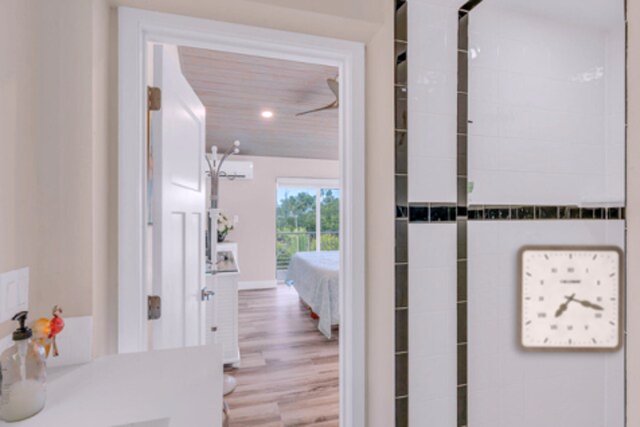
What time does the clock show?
7:18
